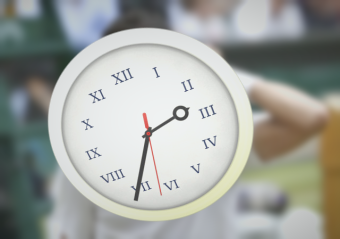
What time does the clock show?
2:35:32
